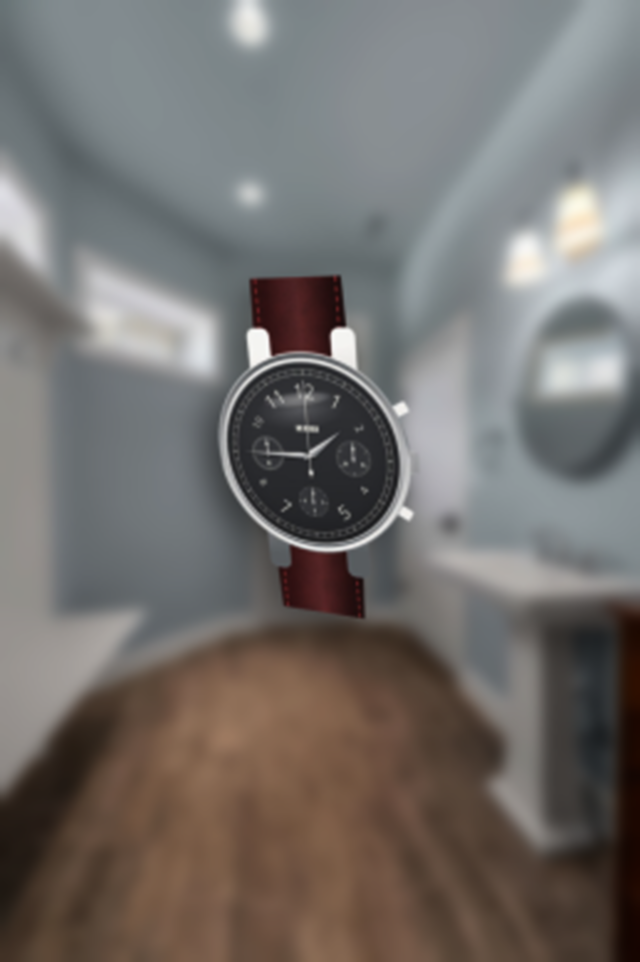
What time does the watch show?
1:45
